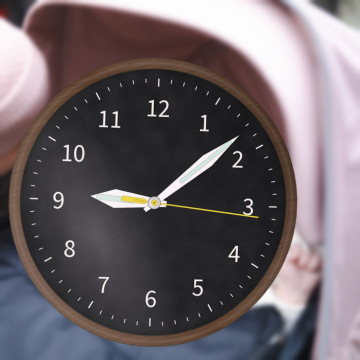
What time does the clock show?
9:08:16
